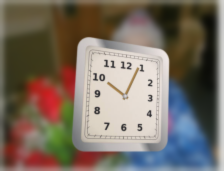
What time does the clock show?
10:04
